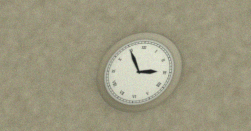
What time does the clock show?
2:55
